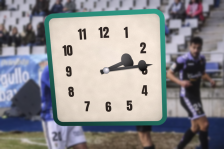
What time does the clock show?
2:14
